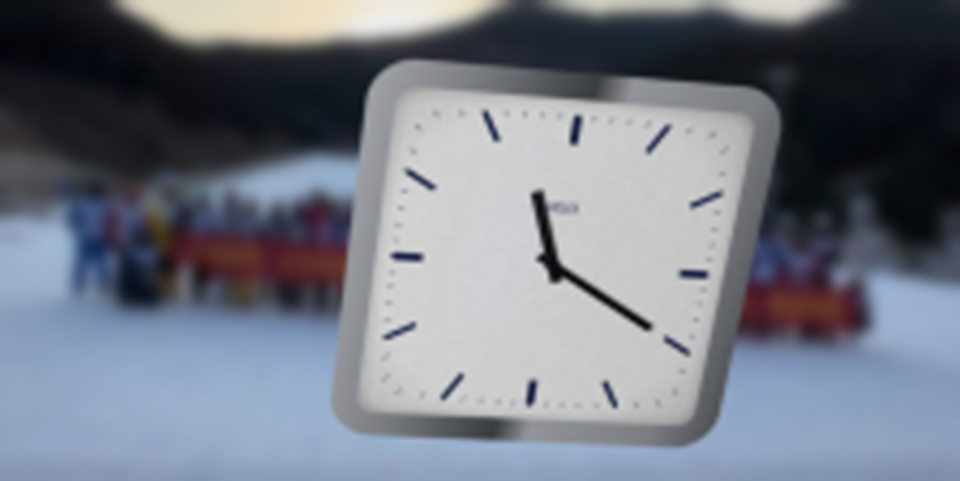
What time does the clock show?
11:20
